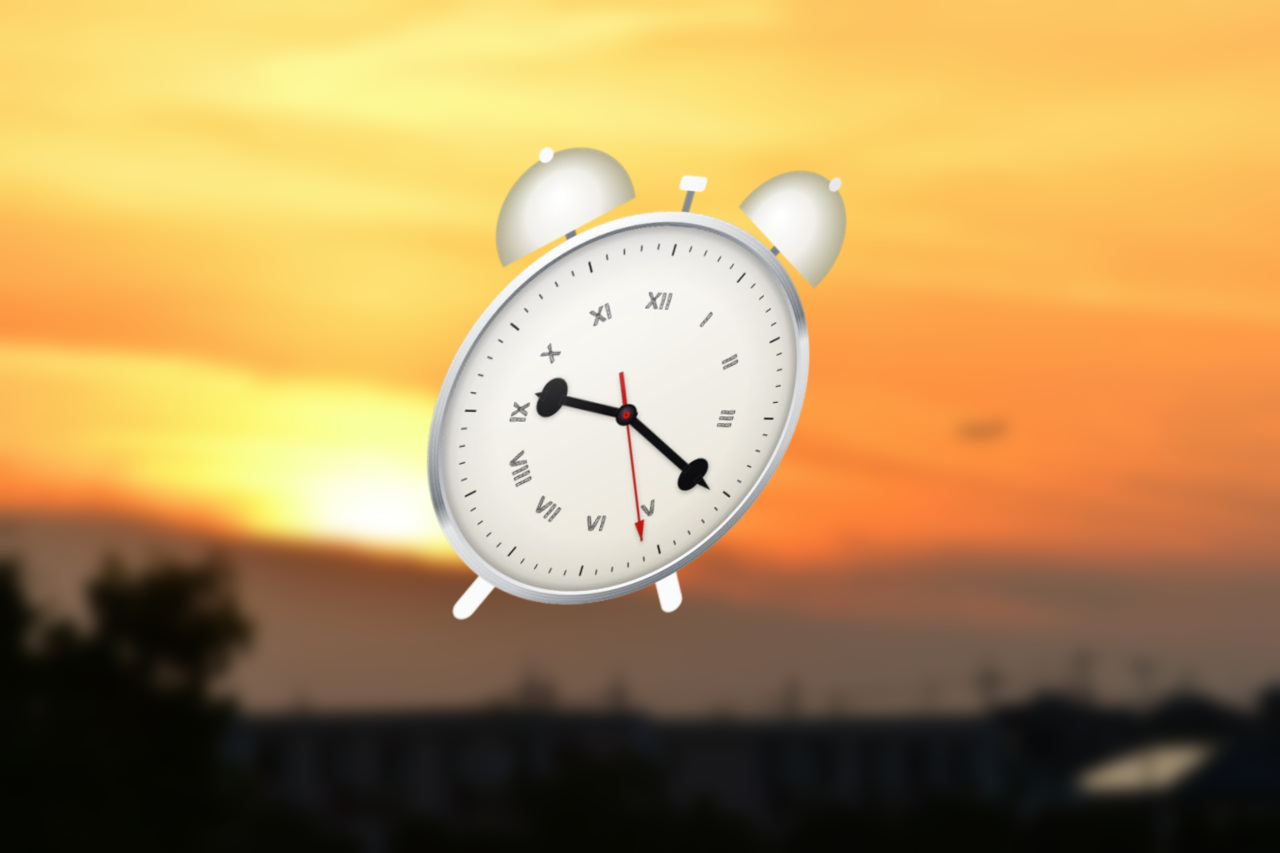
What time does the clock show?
9:20:26
